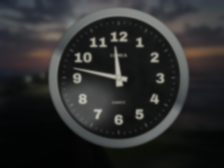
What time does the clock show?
11:47
